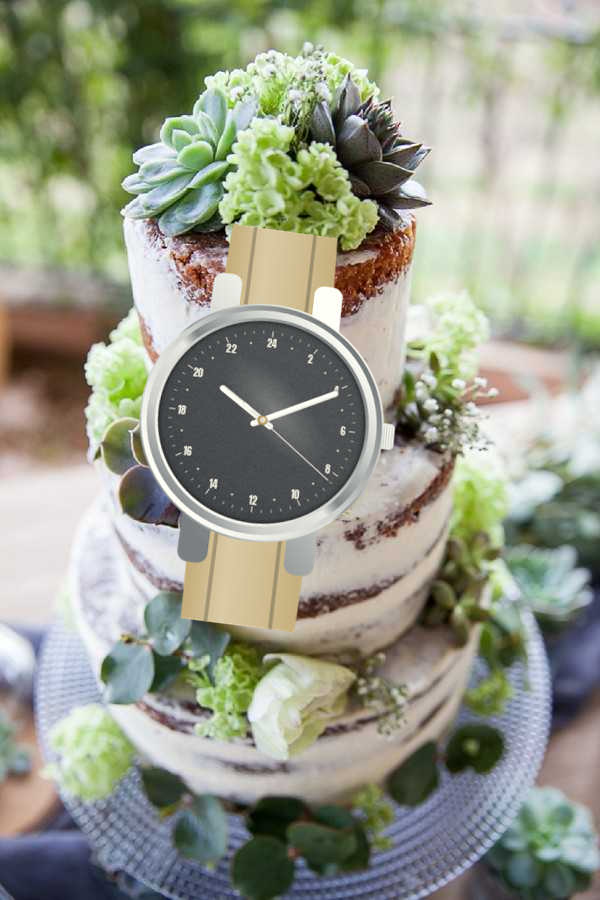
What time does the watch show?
20:10:21
